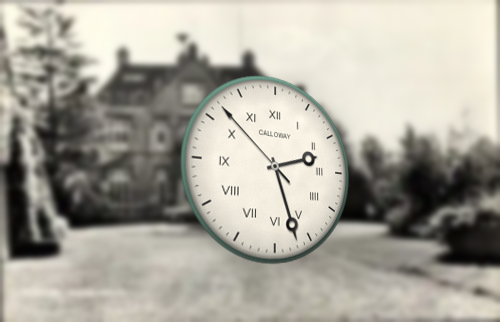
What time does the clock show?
2:26:52
